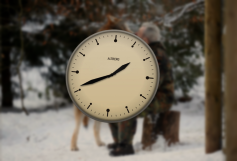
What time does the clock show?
1:41
